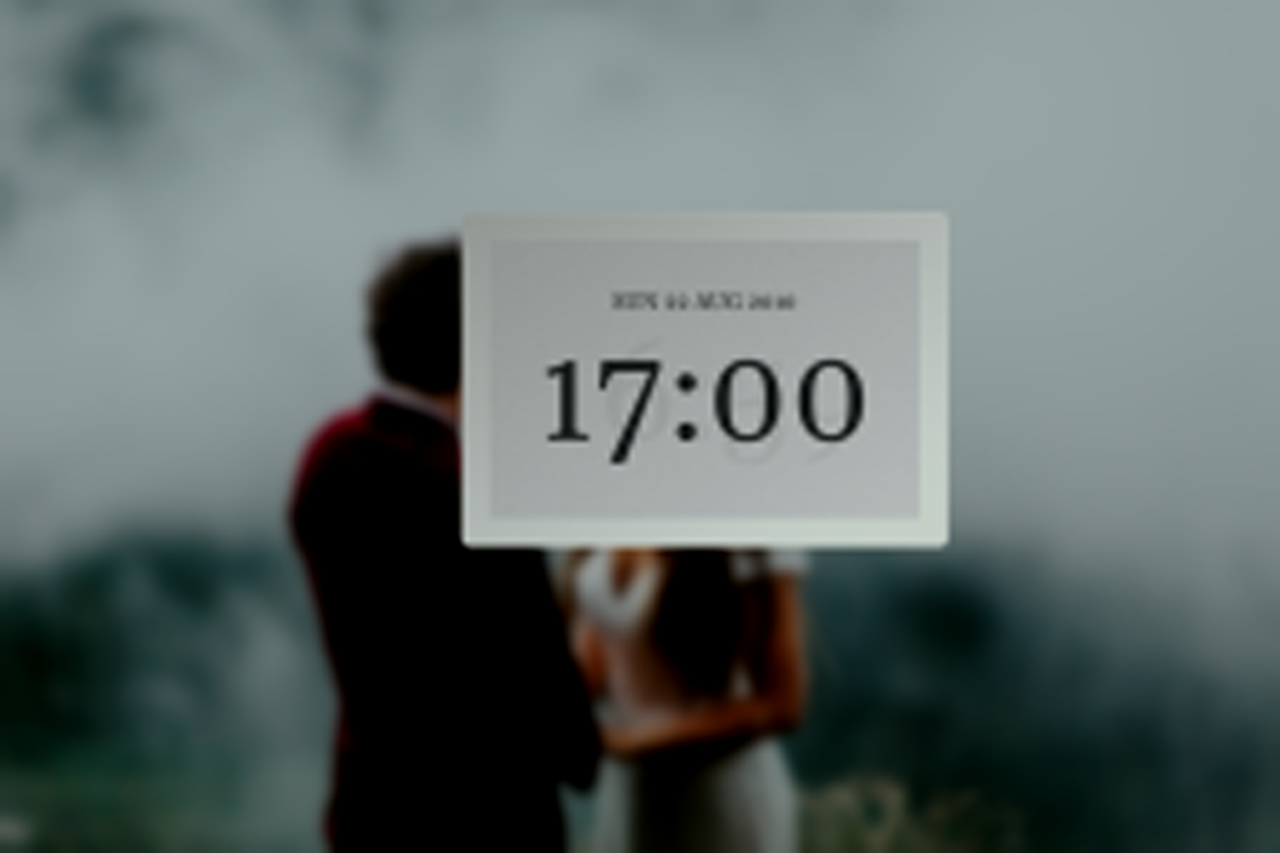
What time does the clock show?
17:00
